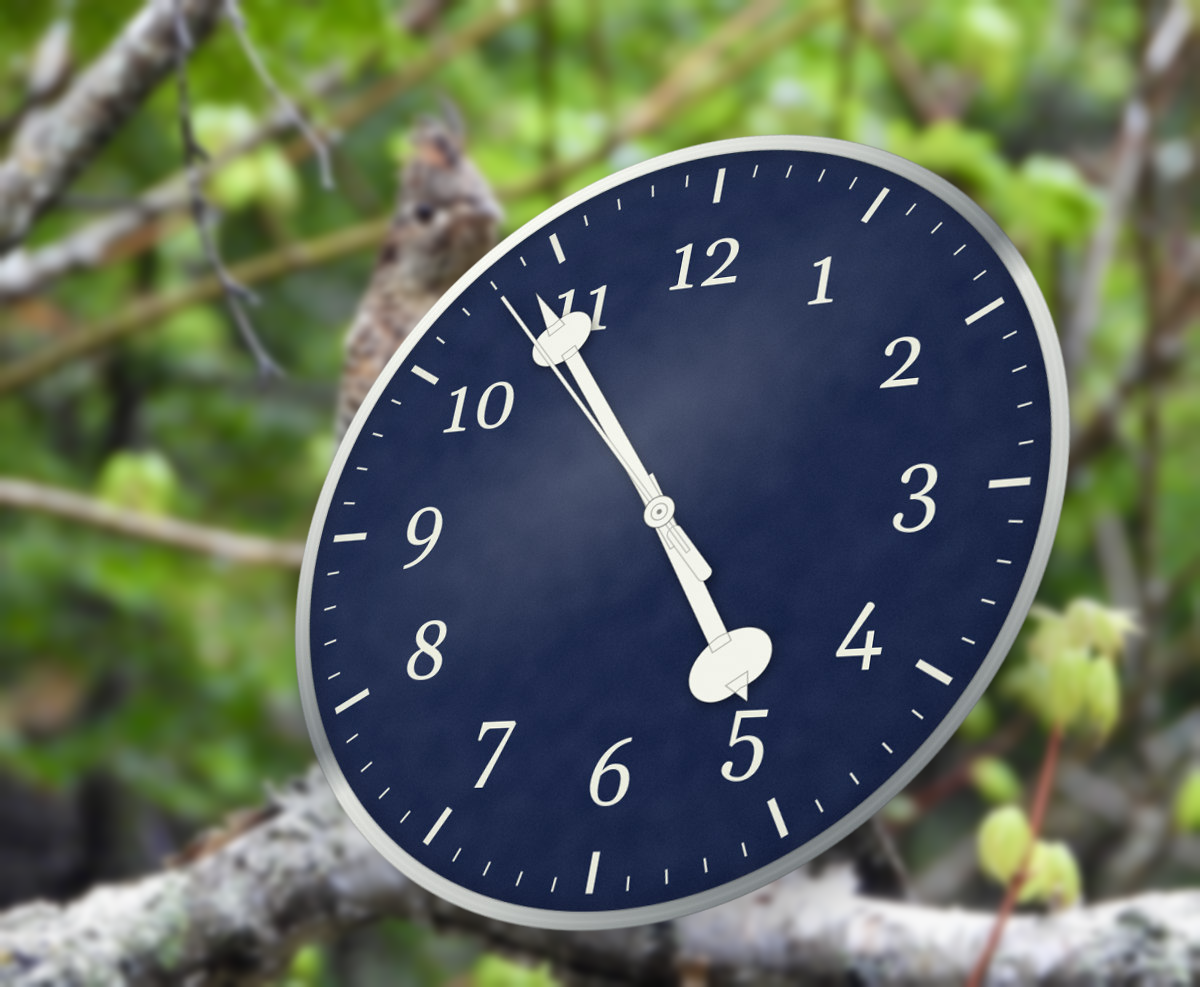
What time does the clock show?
4:53:53
